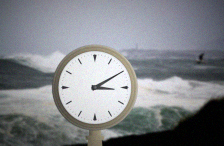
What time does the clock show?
3:10
